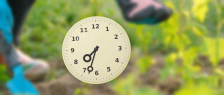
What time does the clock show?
7:33
